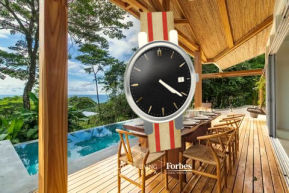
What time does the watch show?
4:21
